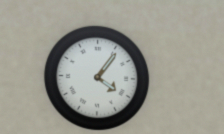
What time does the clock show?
4:06
